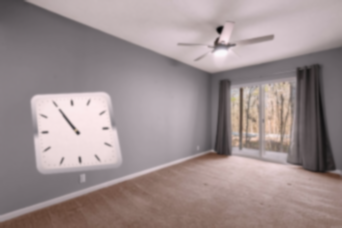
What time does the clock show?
10:55
